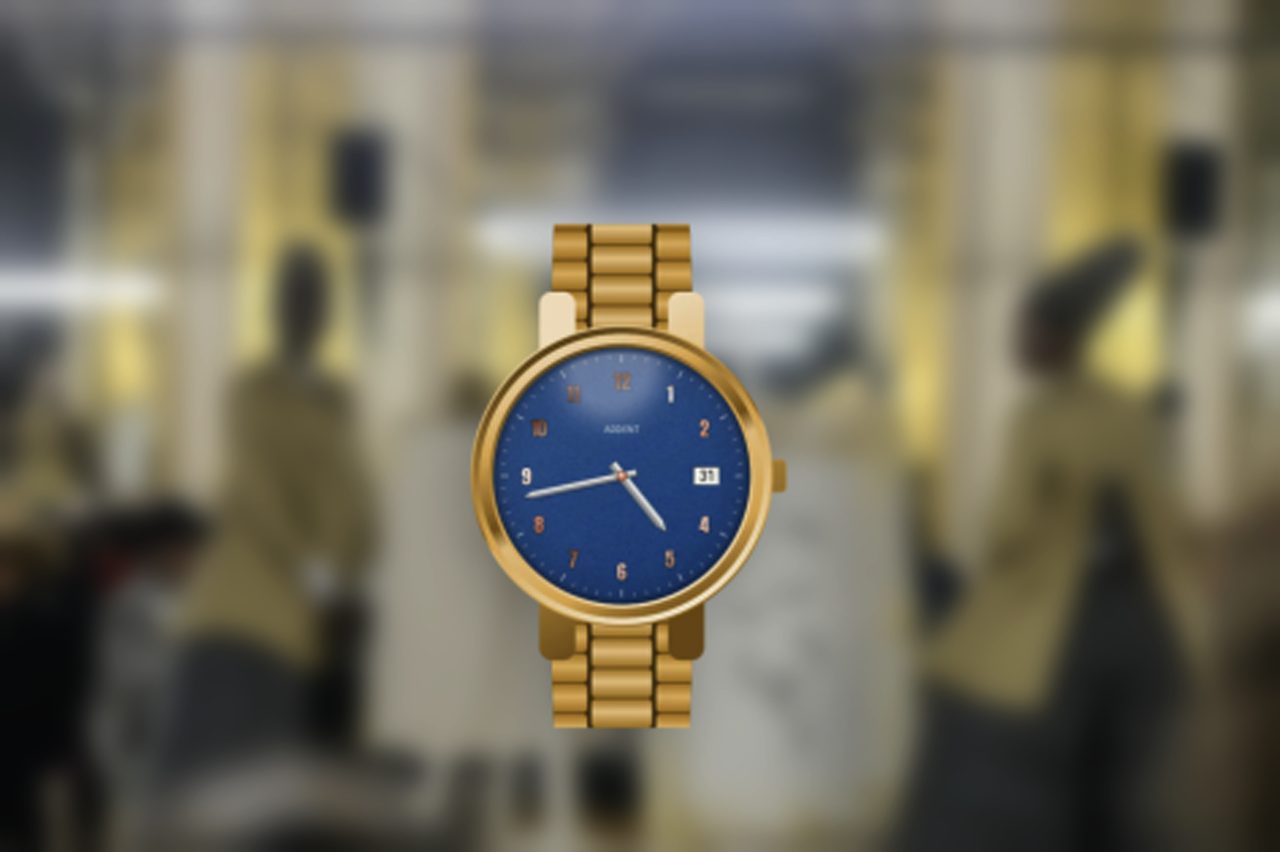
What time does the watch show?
4:43
